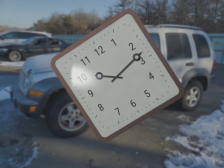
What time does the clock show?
10:13
